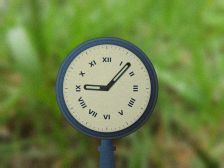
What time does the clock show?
9:07
